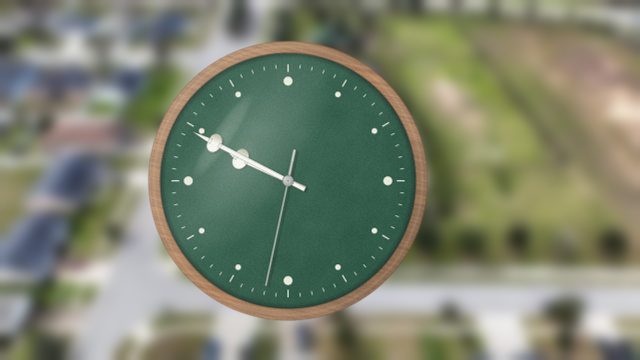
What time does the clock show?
9:49:32
